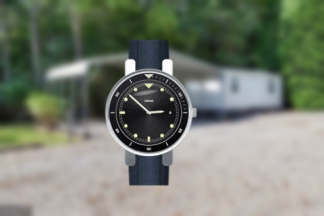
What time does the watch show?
2:52
